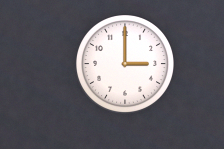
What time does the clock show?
3:00
